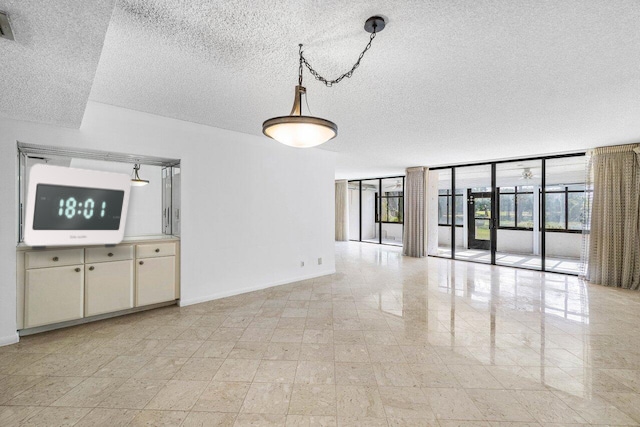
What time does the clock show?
18:01
